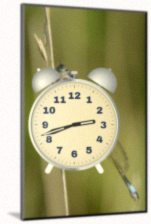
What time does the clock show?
2:42
